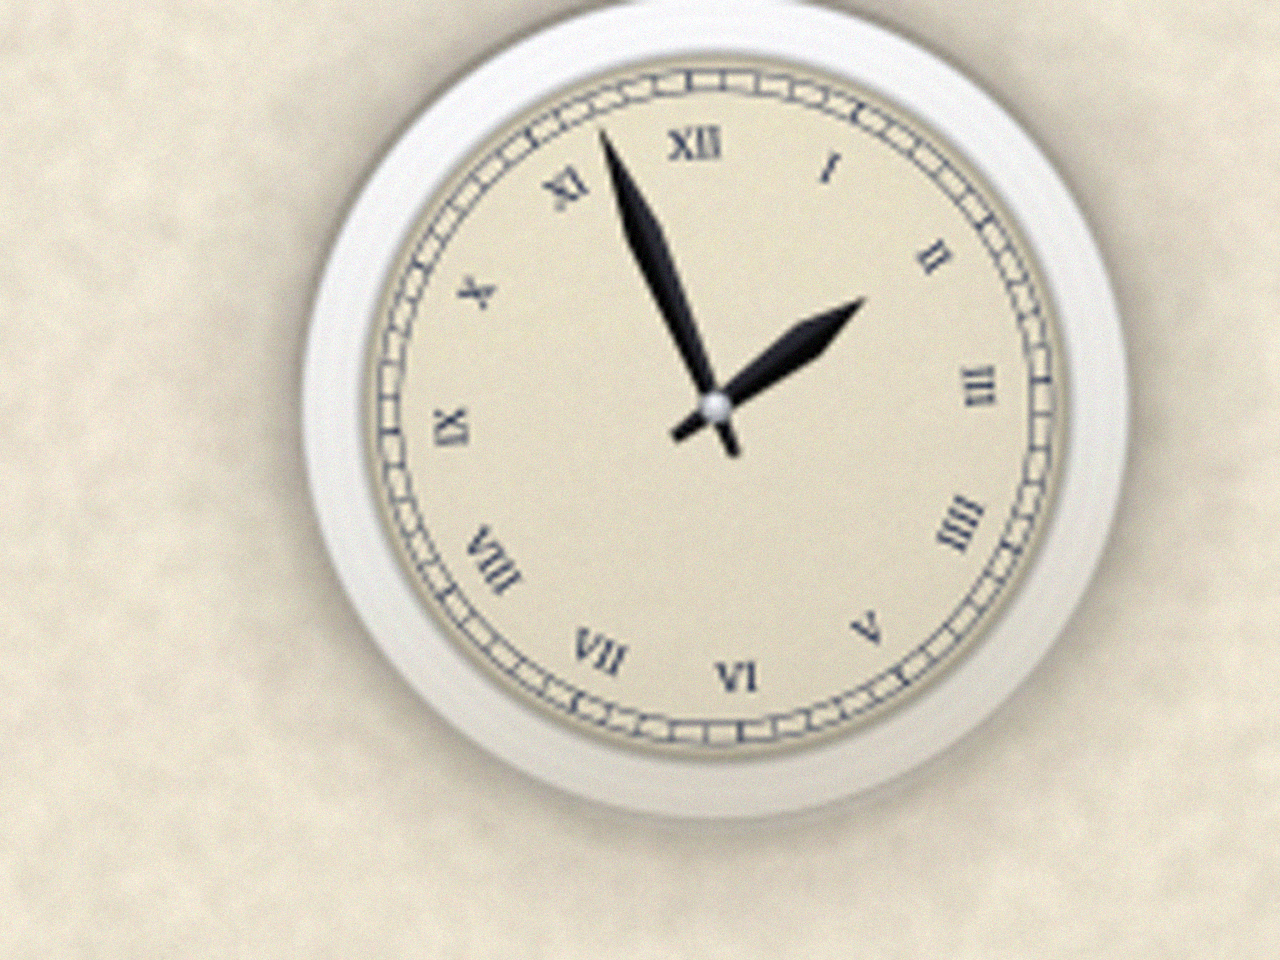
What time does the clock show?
1:57
